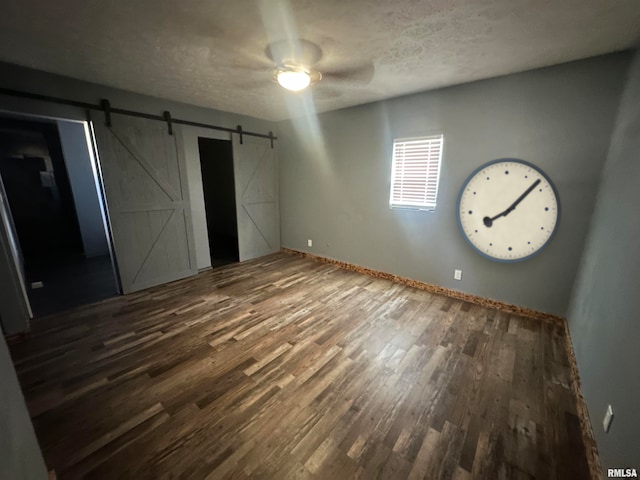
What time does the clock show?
8:08
